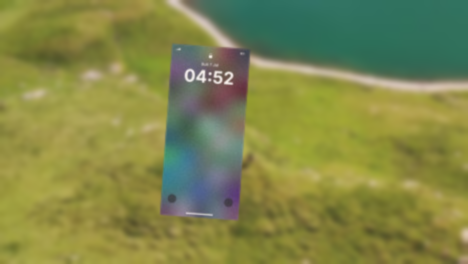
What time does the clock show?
4:52
